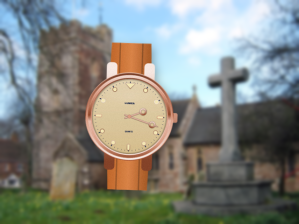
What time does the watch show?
2:18
